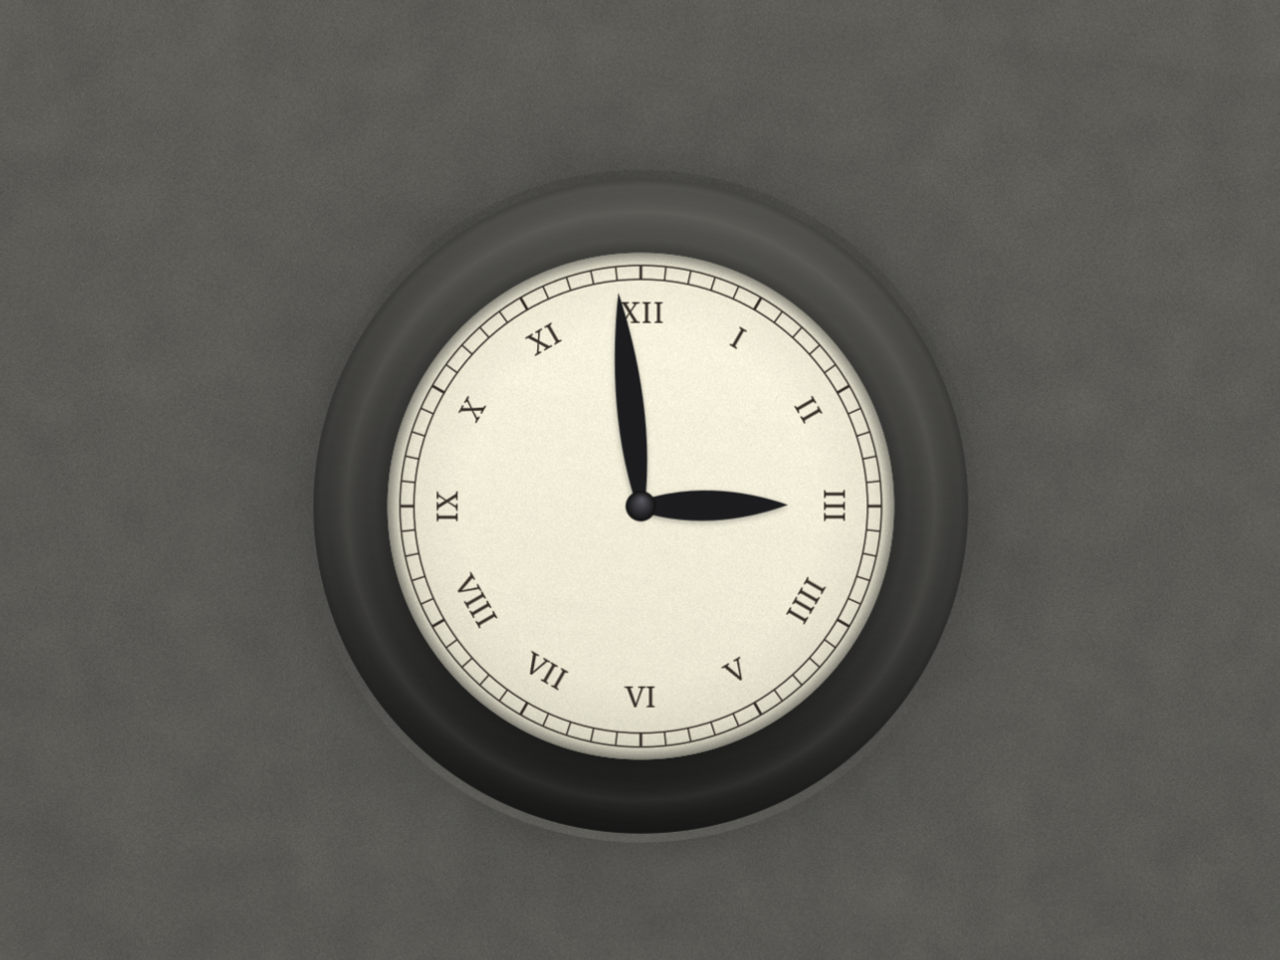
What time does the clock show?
2:59
